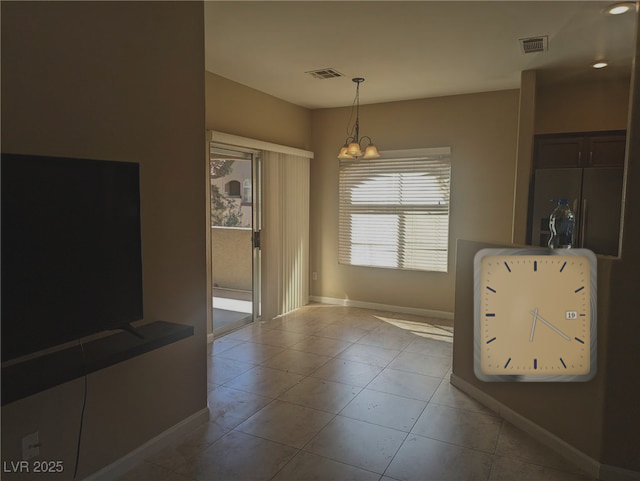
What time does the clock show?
6:21
